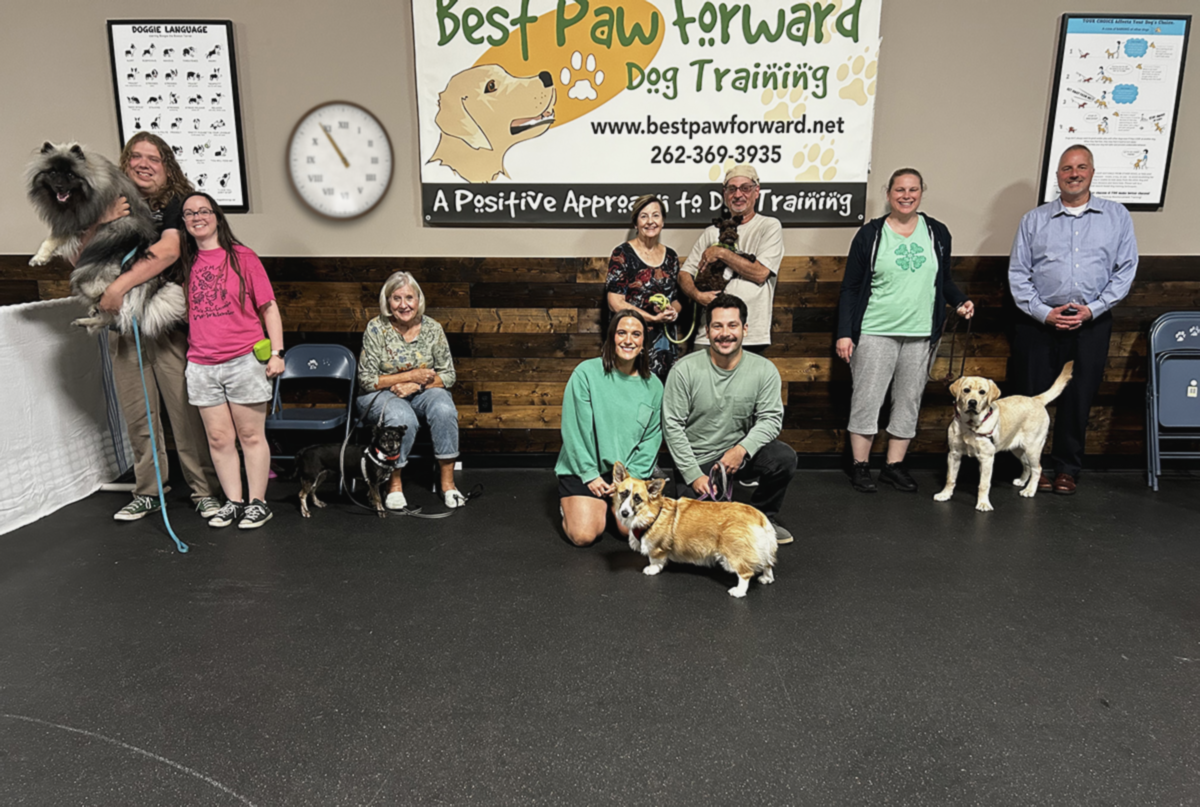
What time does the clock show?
10:54
